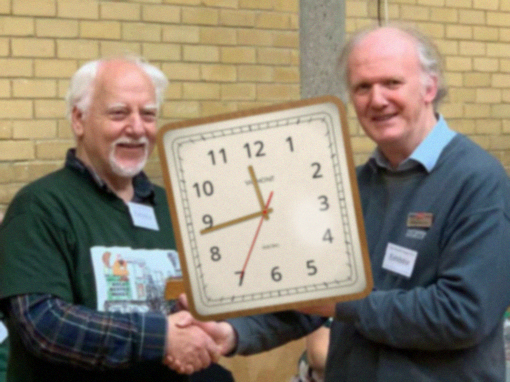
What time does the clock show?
11:43:35
